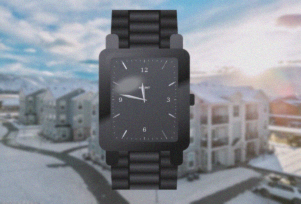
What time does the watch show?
11:47
